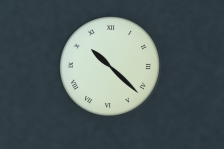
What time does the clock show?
10:22
